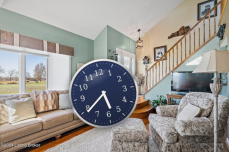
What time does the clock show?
5:39
